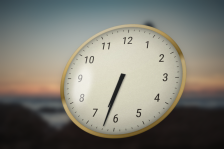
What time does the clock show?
6:32
